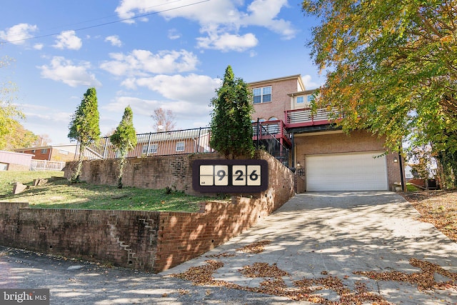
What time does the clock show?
9:26
